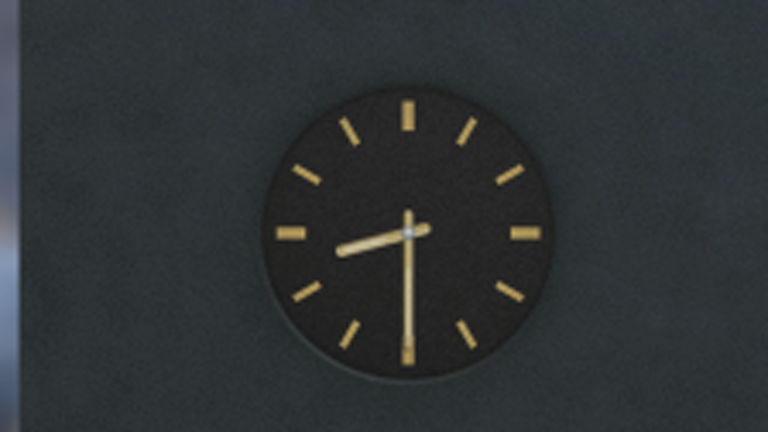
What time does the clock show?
8:30
